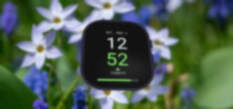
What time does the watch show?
12:52
